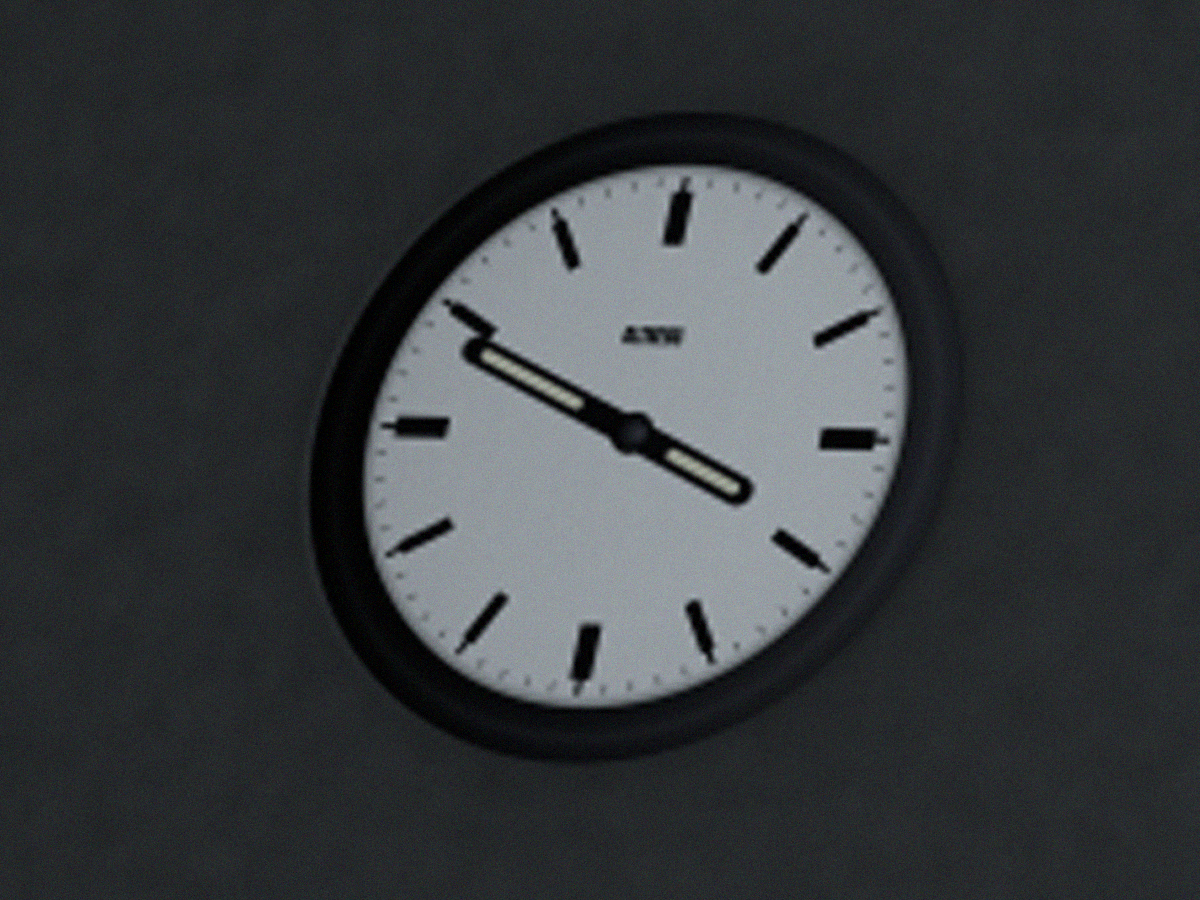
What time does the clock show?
3:49
